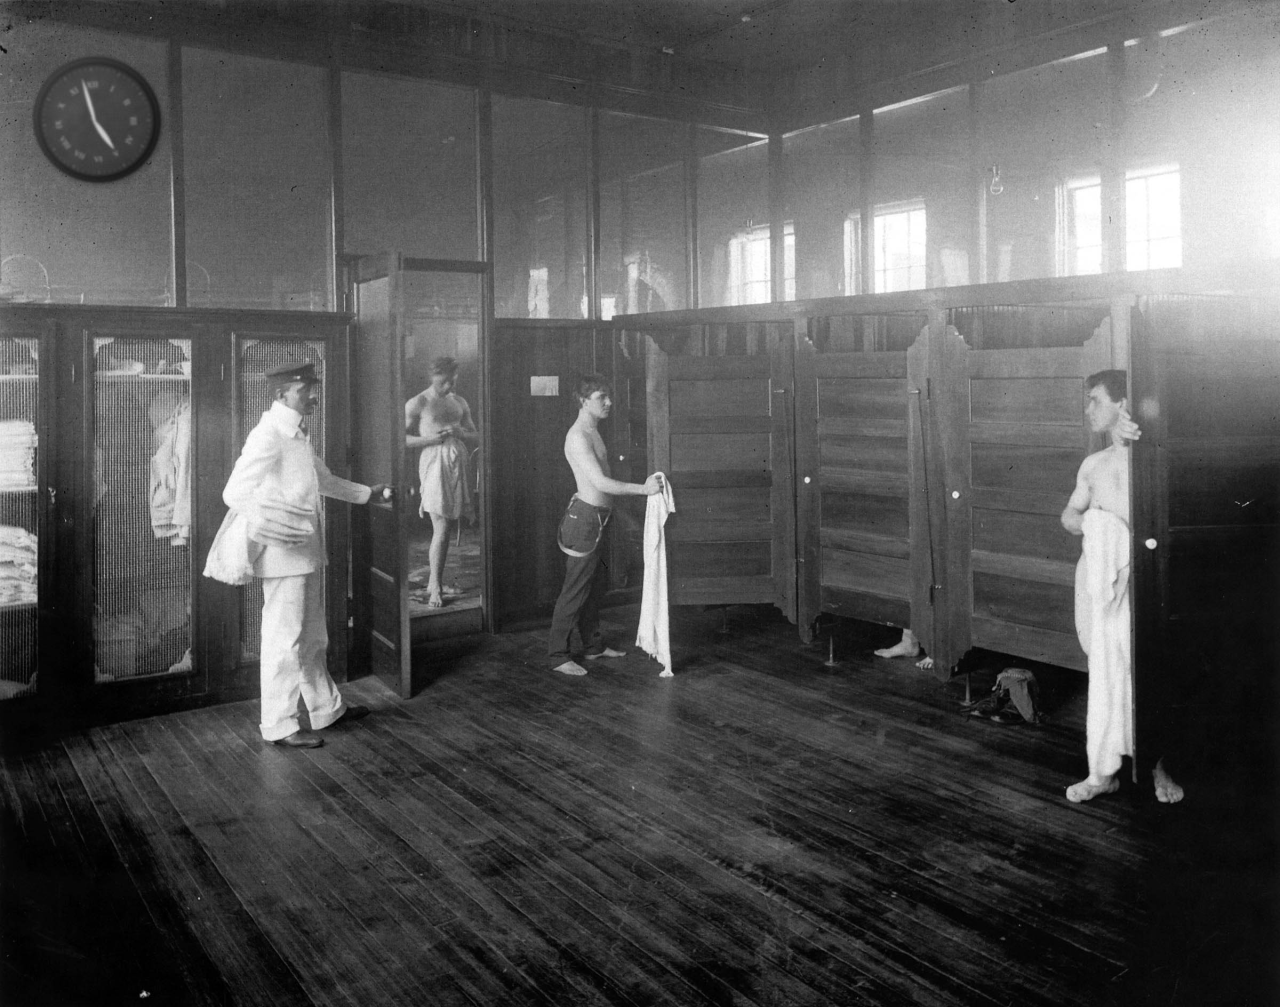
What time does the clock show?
4:58
